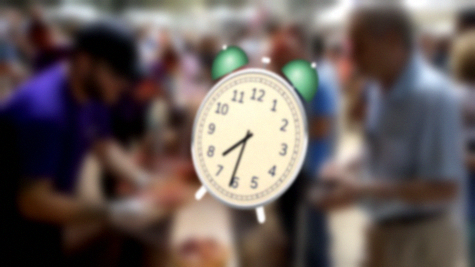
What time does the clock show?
7:31
